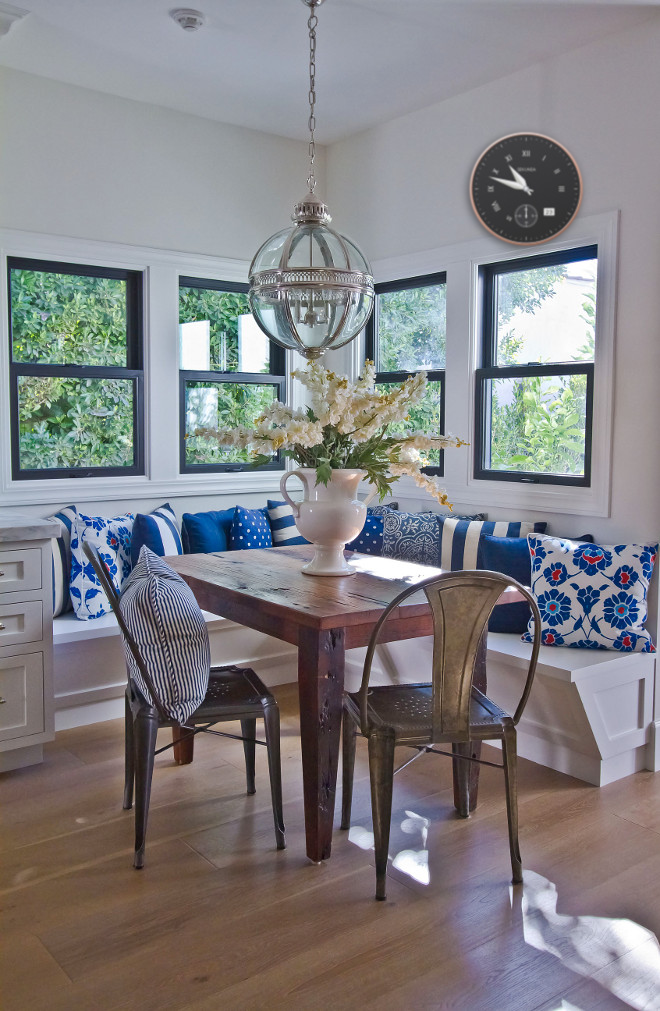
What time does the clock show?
10:48
